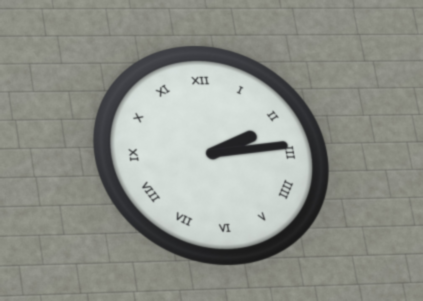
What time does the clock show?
2:14
